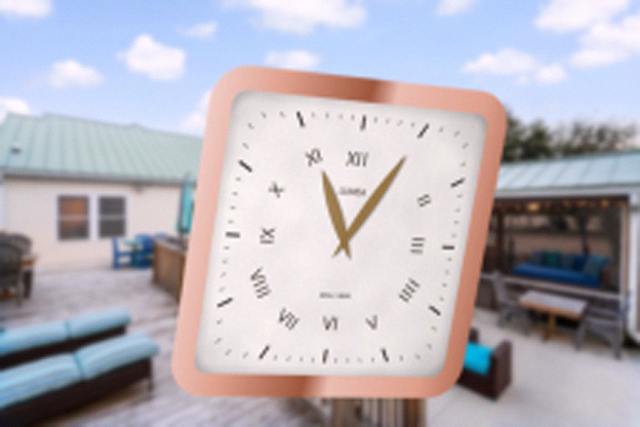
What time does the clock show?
11:05
